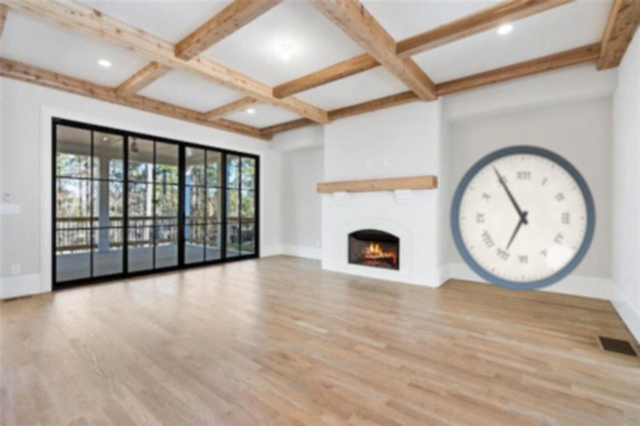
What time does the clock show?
6:55
